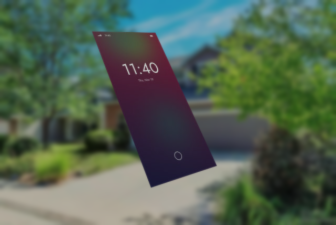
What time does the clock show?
11:40
